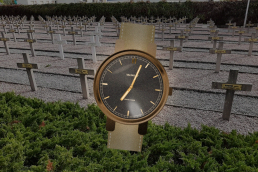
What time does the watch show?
7:03
